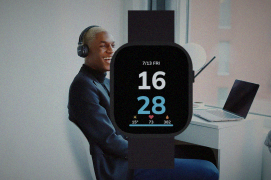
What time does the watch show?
16:28
